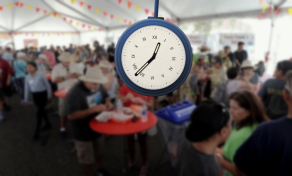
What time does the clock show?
12:37
